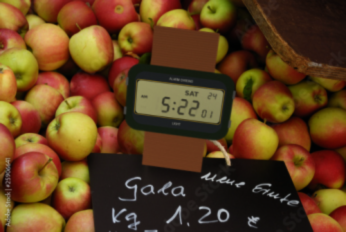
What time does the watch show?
5:22
